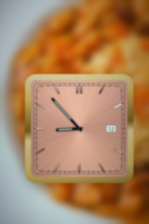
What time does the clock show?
8:53
